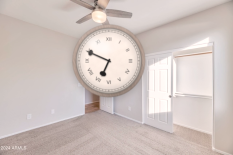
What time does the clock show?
6:49
